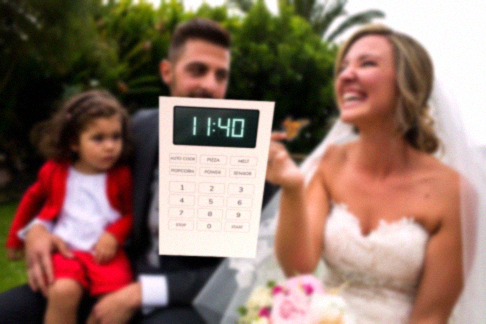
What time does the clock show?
11:40
